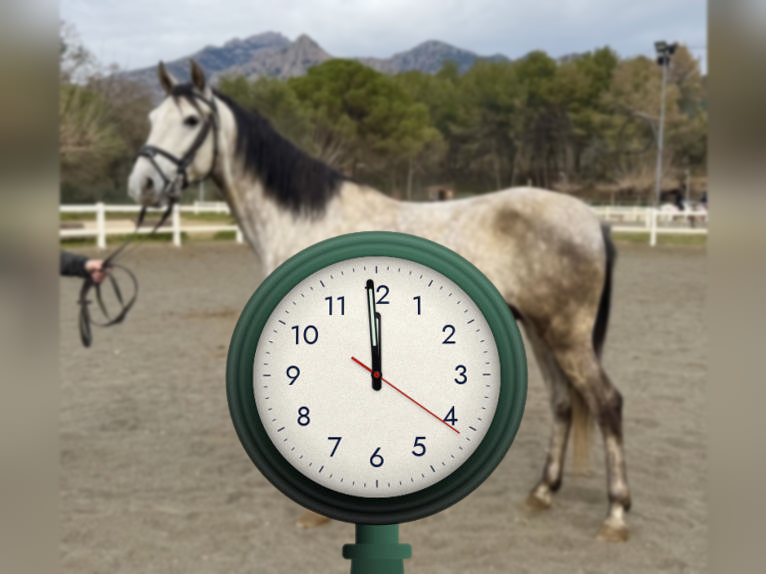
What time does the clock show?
11:59:21
